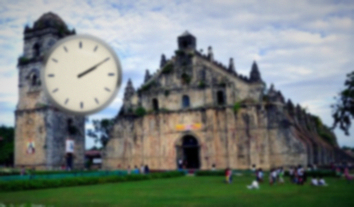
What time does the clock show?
2:10
